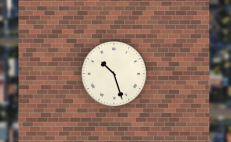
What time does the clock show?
10:27
